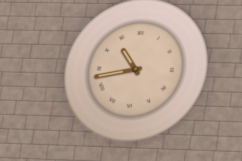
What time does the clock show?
10:43
